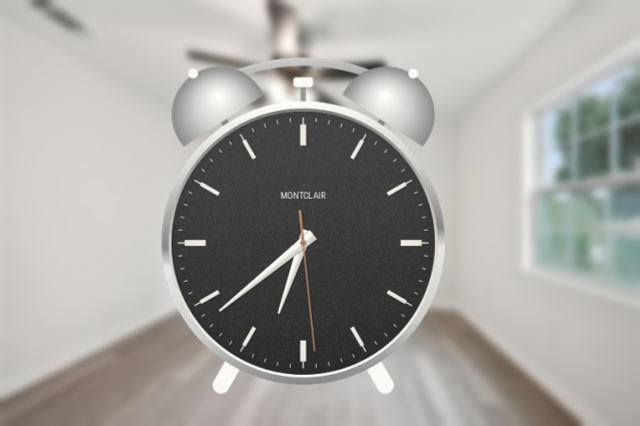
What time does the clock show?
6:38:29
